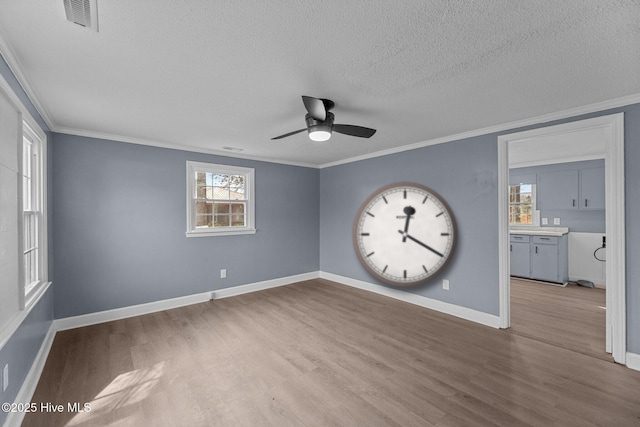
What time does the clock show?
12:20
